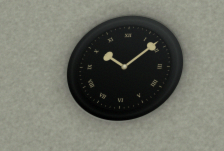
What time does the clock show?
10:08
